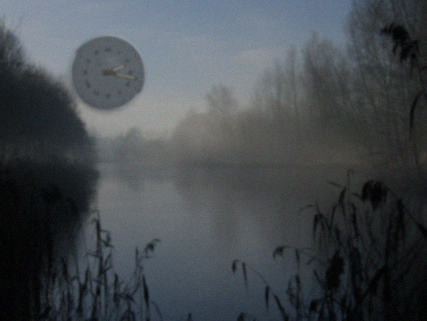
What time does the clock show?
2:17
